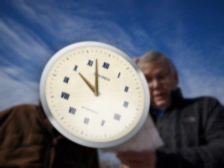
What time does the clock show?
9:57
